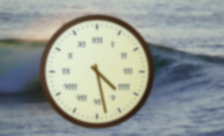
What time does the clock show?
4:28
